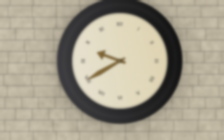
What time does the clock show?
9:40
